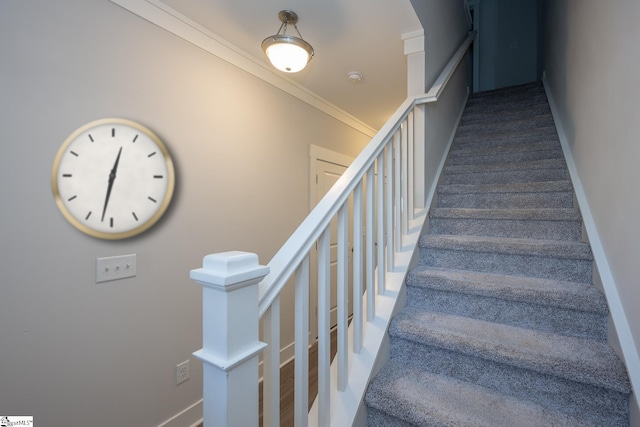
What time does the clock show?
12:32
